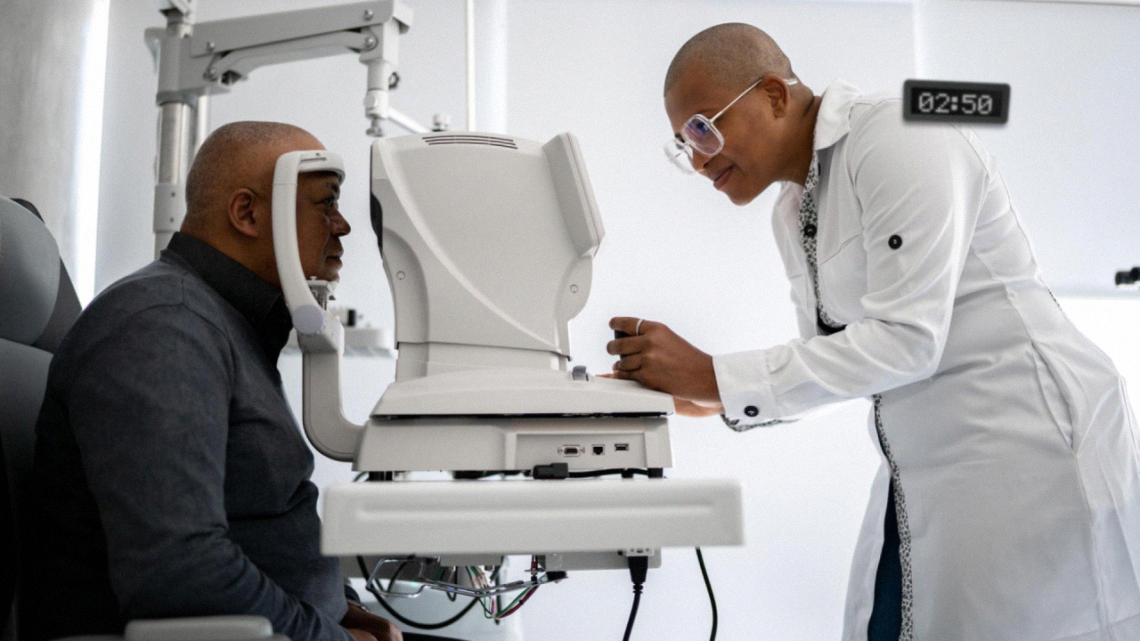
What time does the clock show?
2:50
